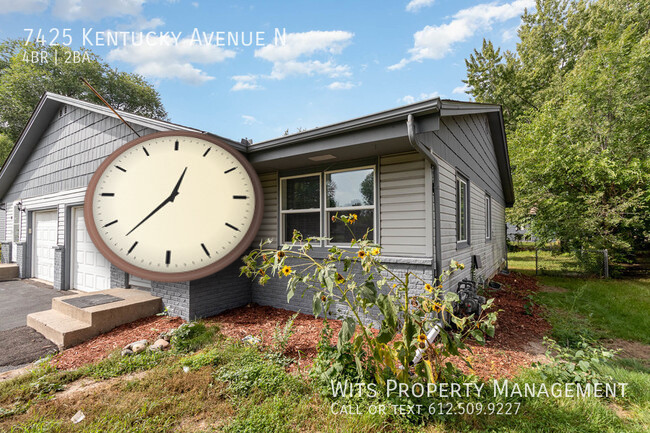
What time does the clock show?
12:37
